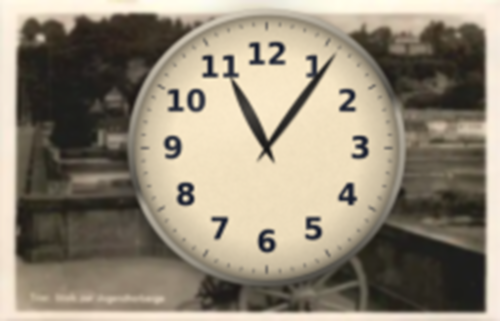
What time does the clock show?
11:06
